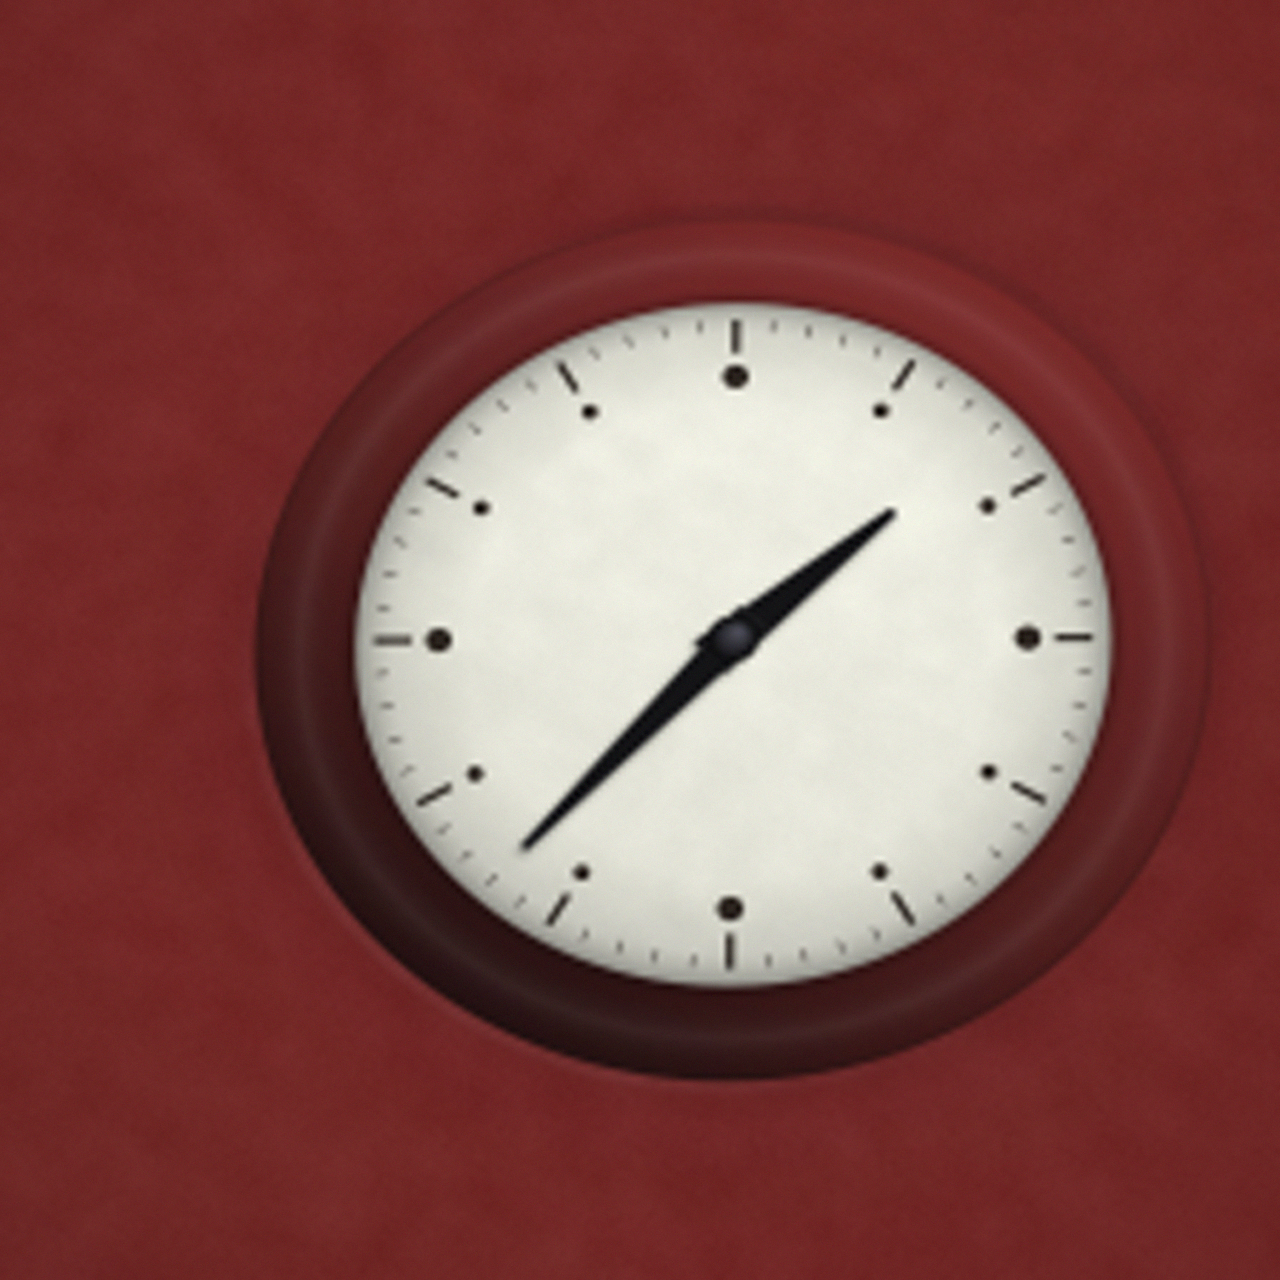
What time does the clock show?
1:37
